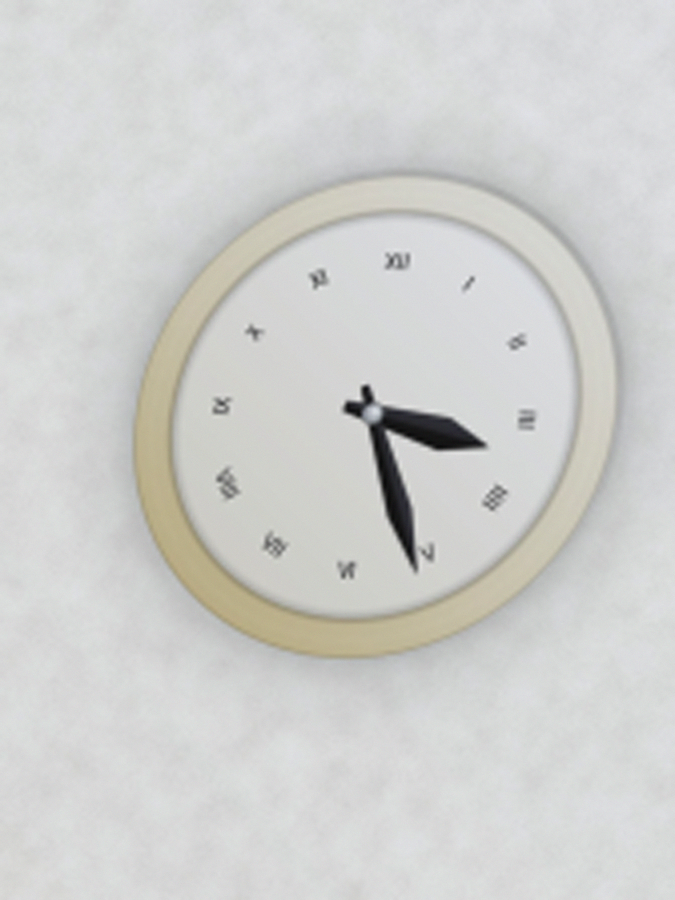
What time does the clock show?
3:26
